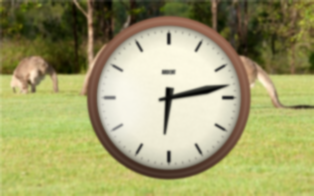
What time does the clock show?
6:13
